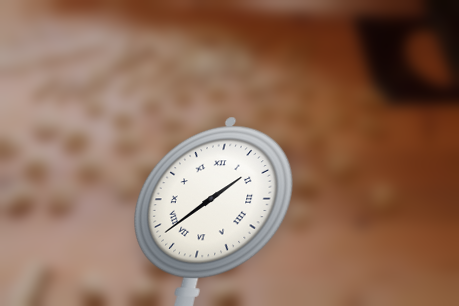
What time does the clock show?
1:38
